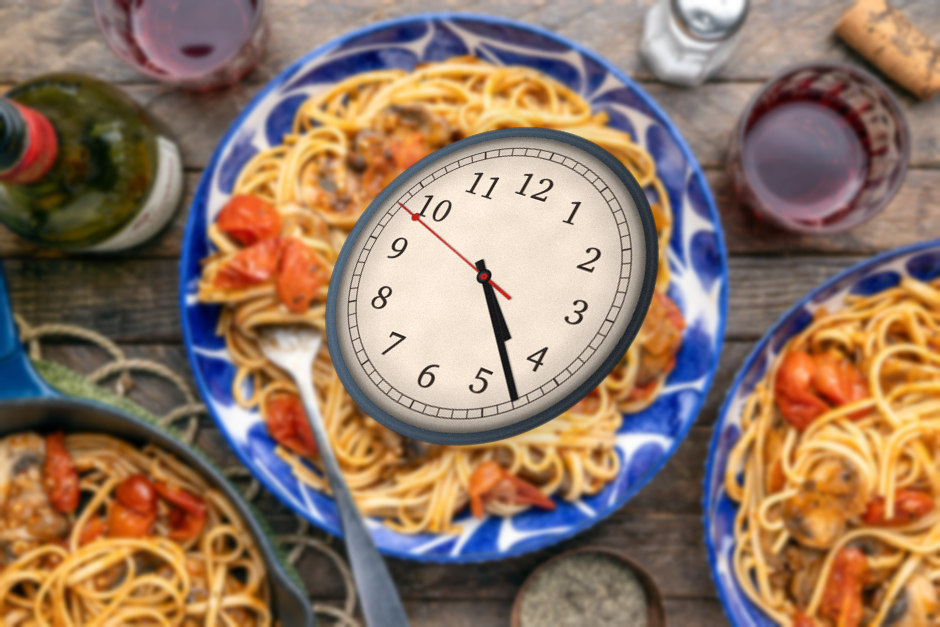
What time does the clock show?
4:22:48
